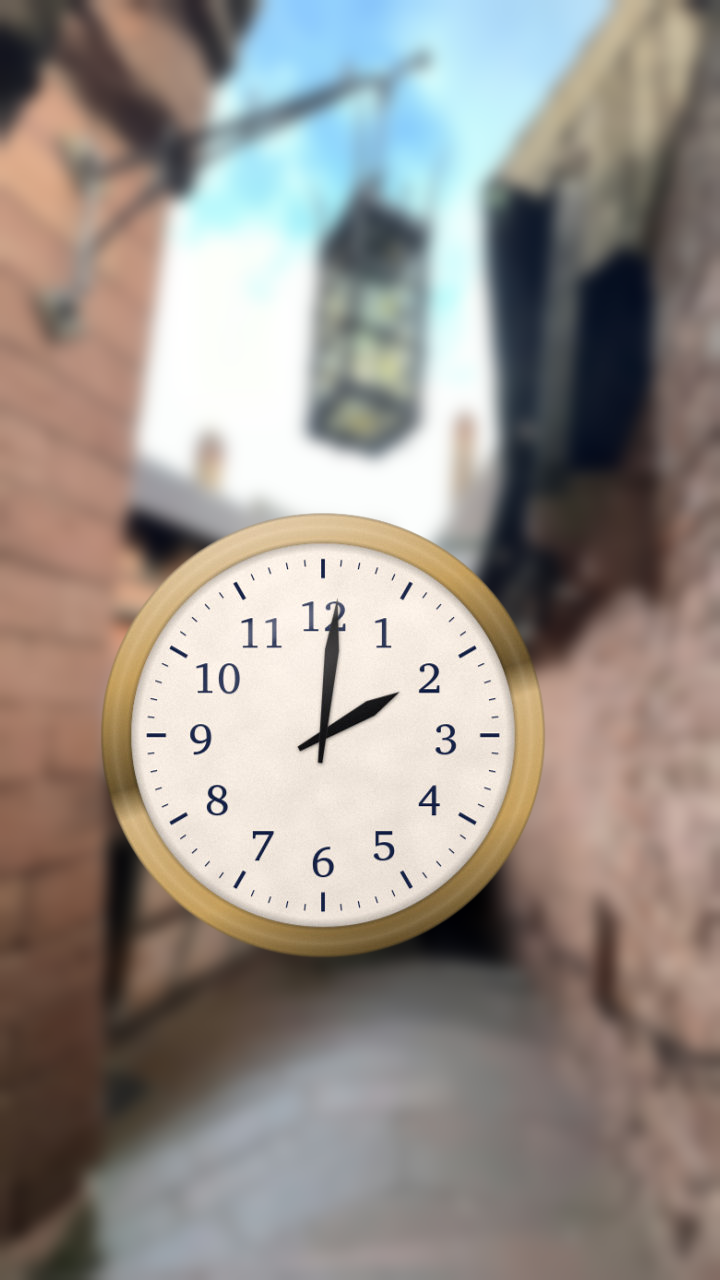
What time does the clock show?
2:01
